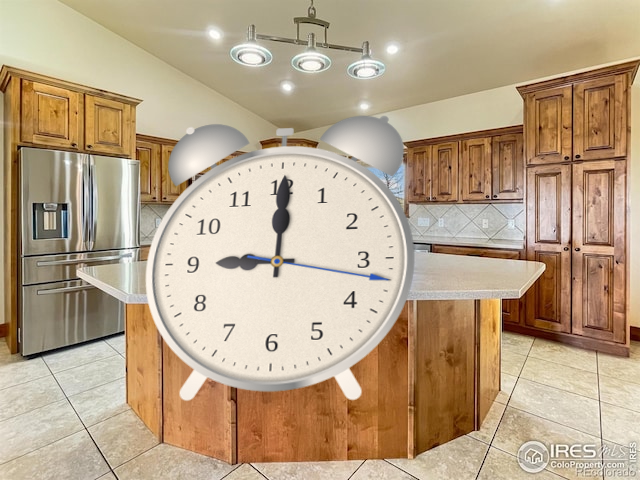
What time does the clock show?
9:00:17
